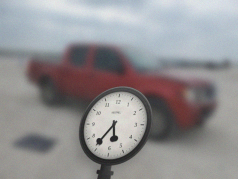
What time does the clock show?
5:36
